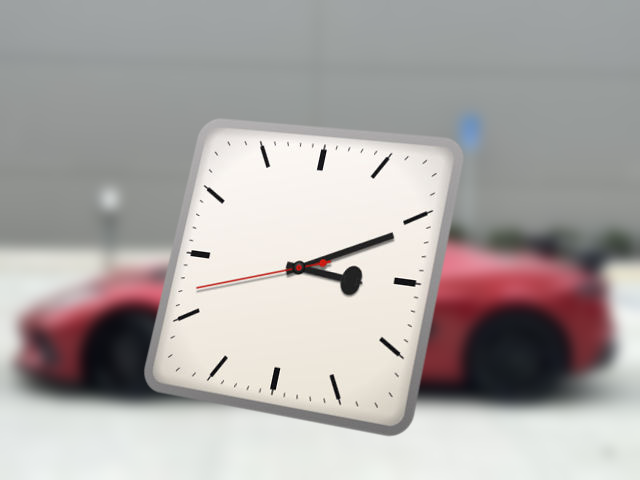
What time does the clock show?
3:10:42
